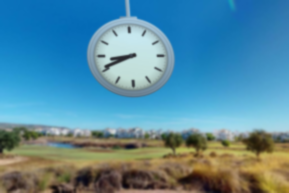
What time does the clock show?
8:41
